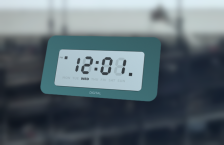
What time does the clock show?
12:01
